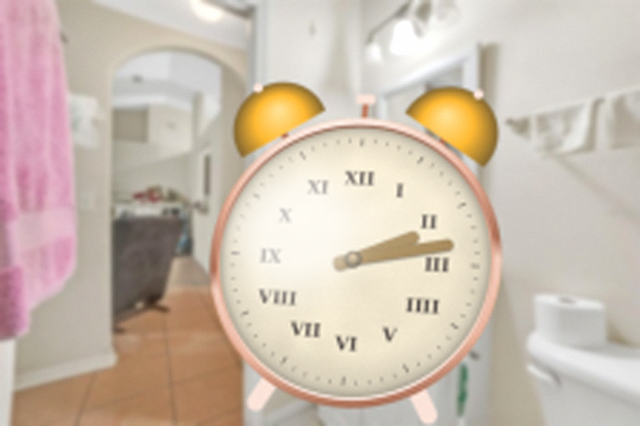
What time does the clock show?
2:13
